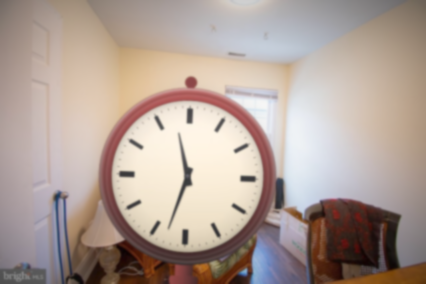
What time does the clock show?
11:33
